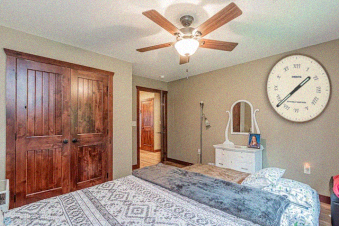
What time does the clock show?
1:38
